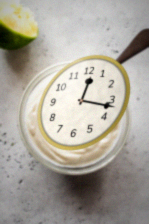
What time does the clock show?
12:17
